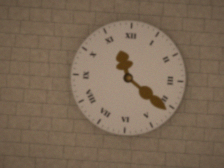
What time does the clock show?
11:21
